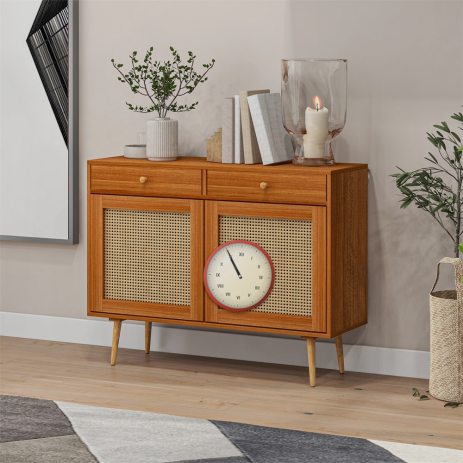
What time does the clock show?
10:55
